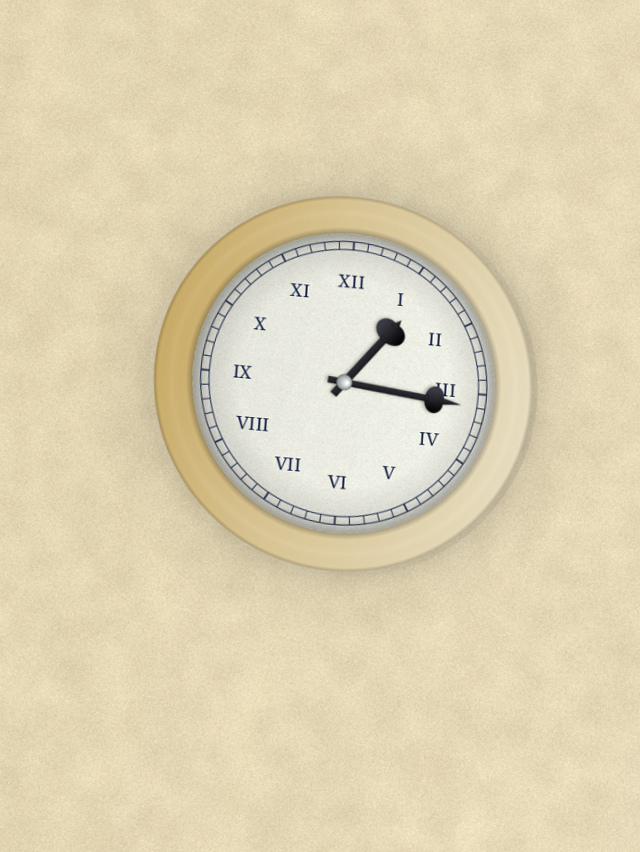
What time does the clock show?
1:16
